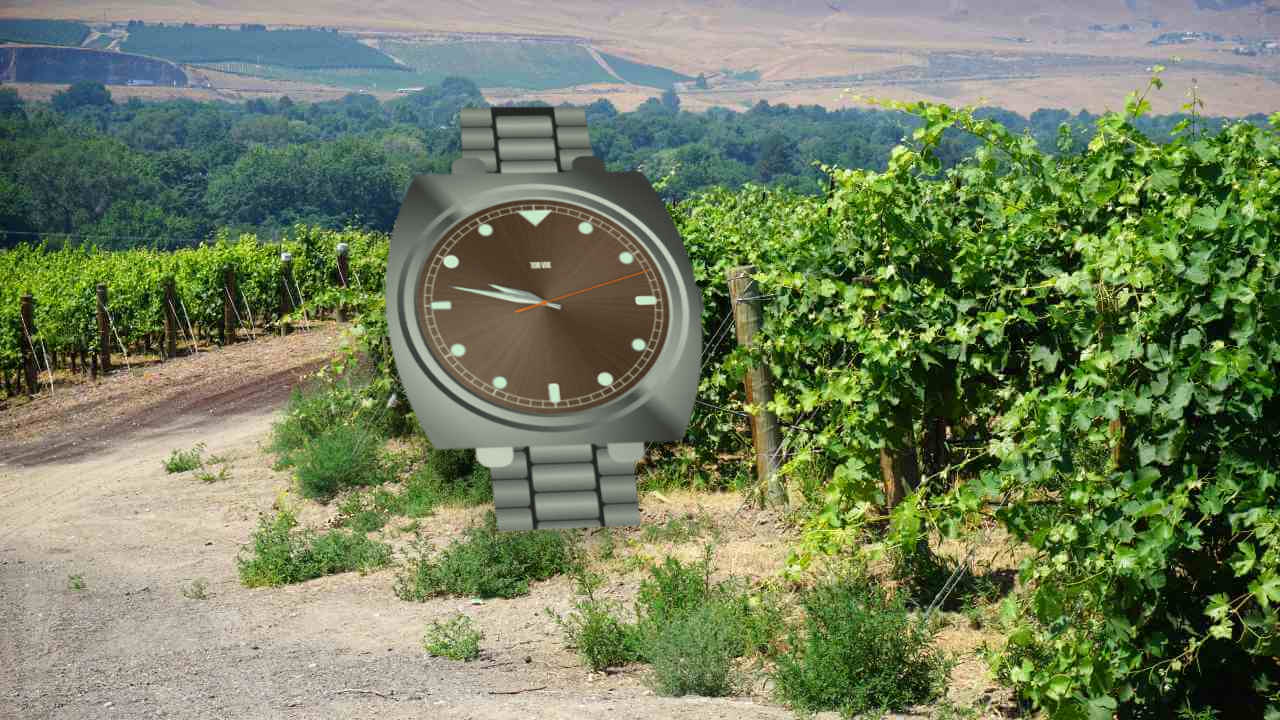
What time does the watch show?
9:47:12
